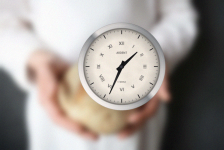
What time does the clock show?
1:34
